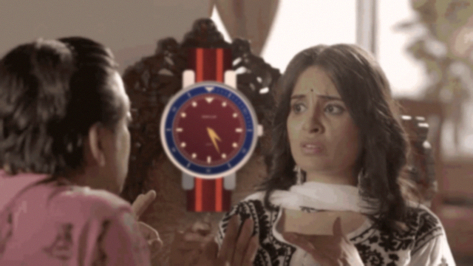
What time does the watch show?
4:26
